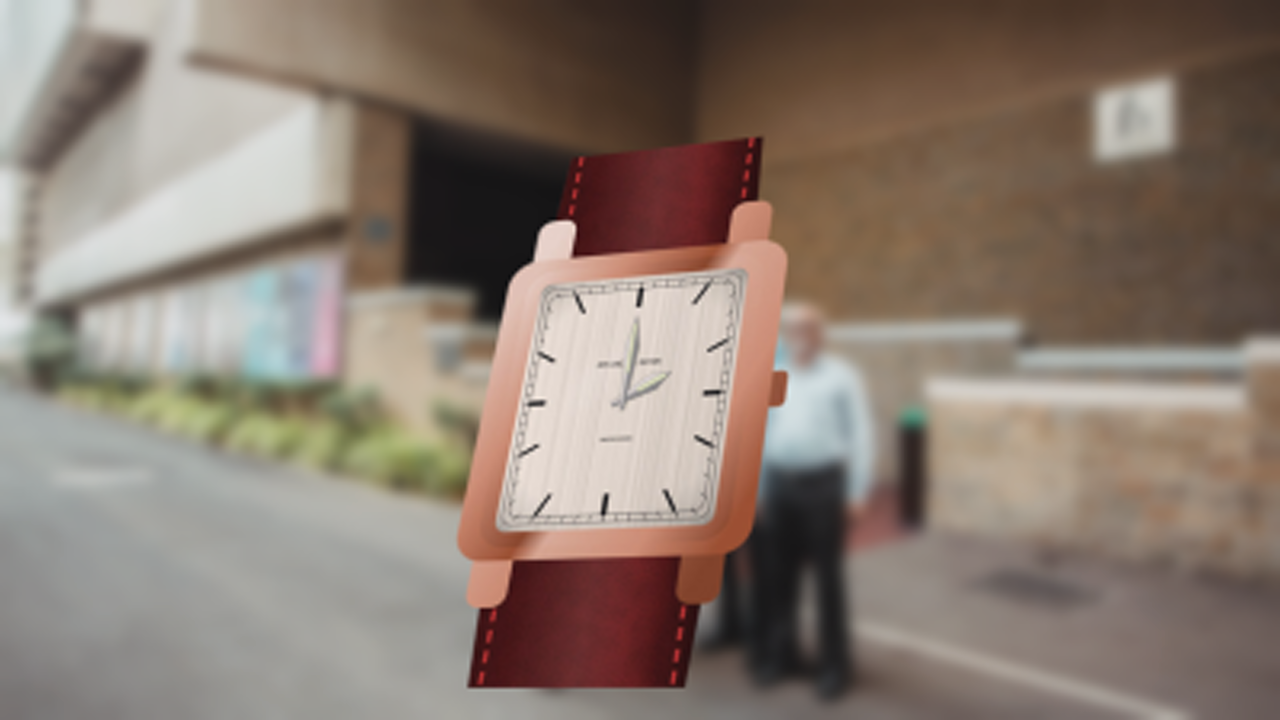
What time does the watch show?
2:00
